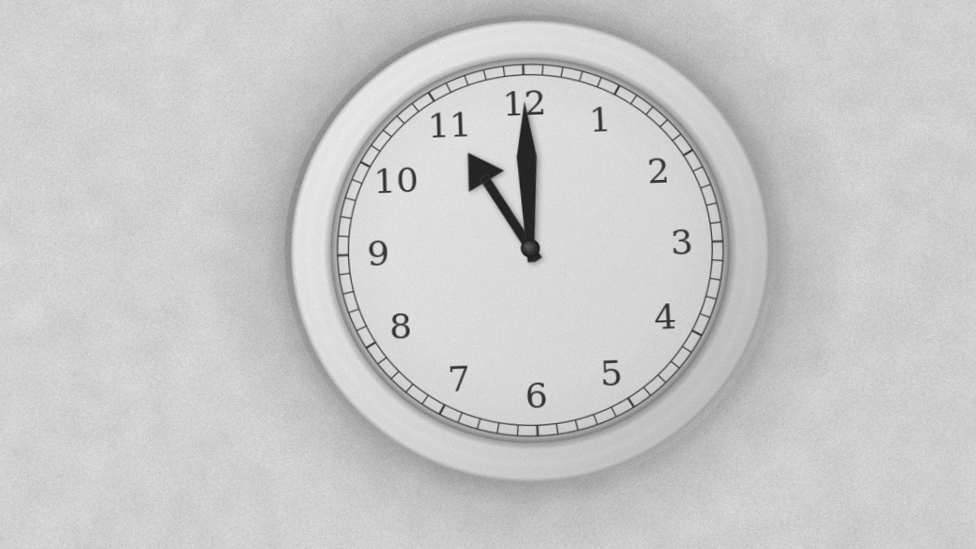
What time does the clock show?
11:00
